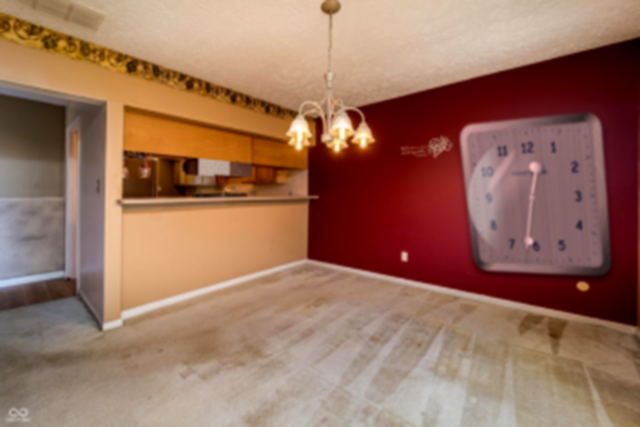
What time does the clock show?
12:32
